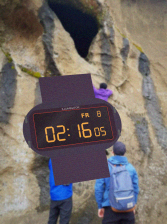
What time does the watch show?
2:16:05
